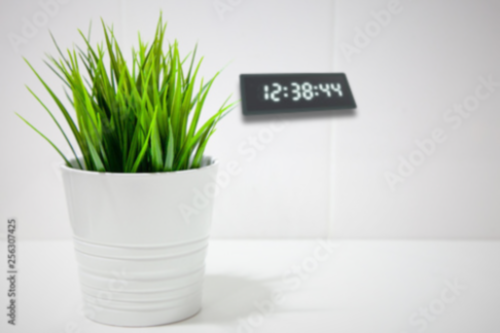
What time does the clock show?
12:38:44
